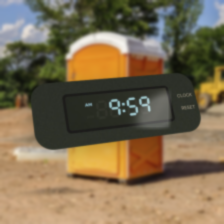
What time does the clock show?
9:59
